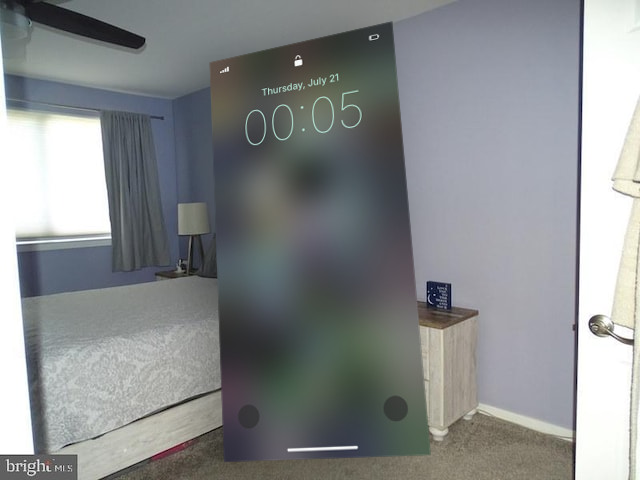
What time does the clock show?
0:05
